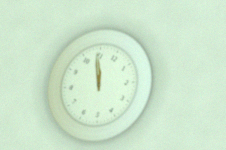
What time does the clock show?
10:54
